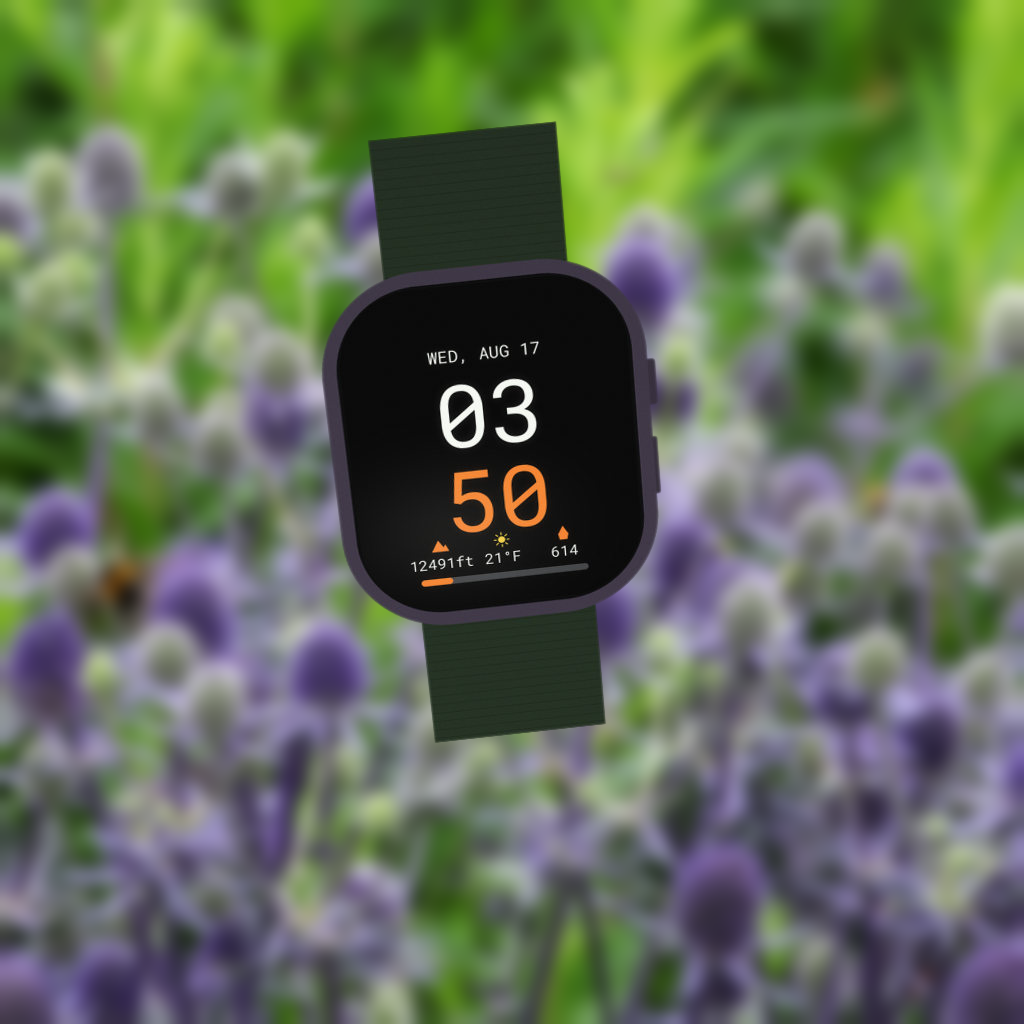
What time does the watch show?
3:50
